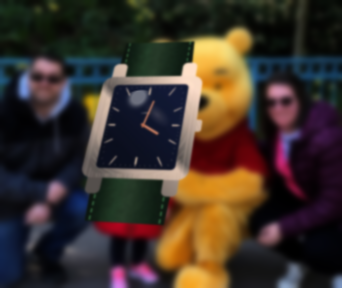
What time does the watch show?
4:02
